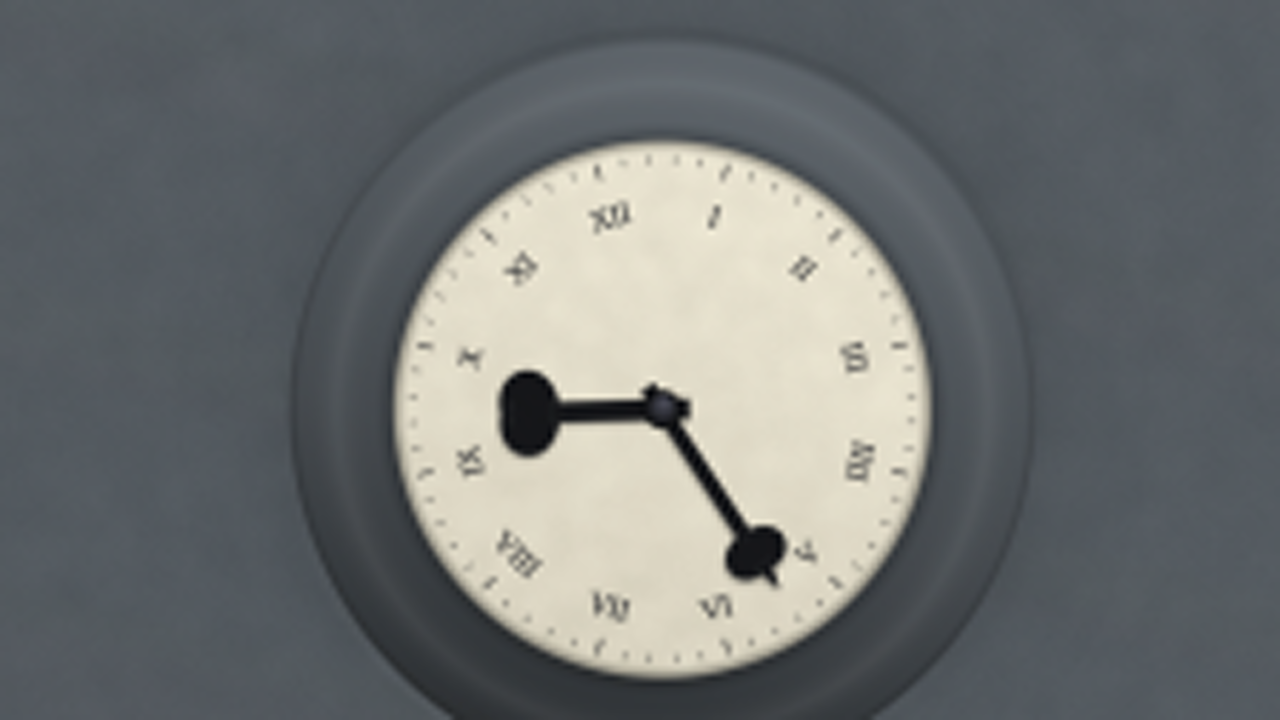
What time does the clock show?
9:27
